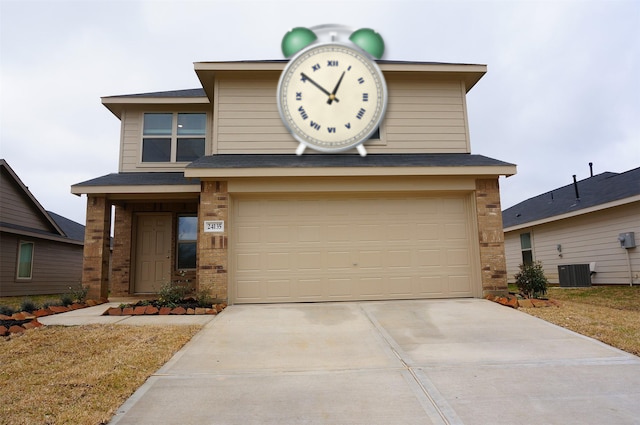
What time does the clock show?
12:51
